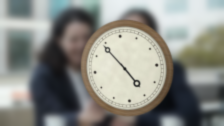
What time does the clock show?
4:54
